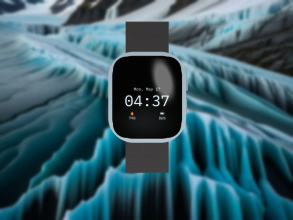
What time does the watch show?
4:37
